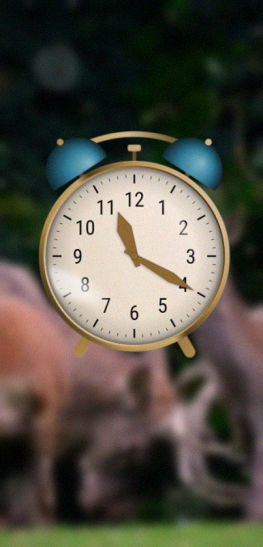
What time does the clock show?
11:20
